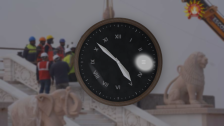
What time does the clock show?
4:52
